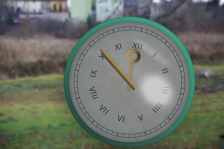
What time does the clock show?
11:51
